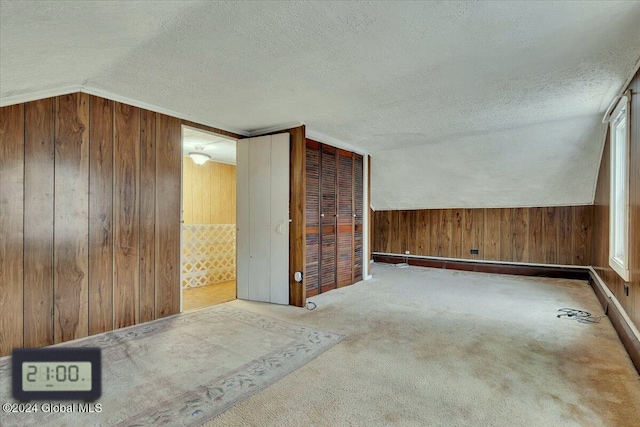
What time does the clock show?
21:00
